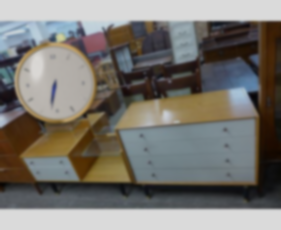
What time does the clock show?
6:32
